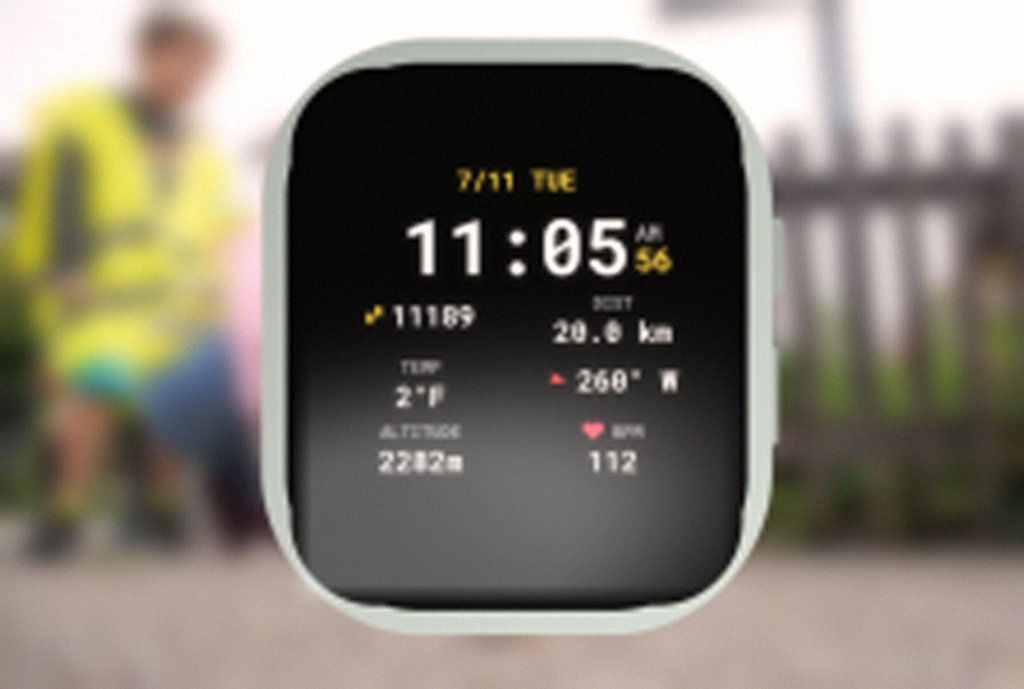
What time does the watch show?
11:05
